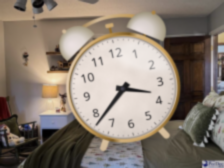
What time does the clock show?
3:38
